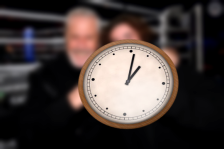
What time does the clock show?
1:01
